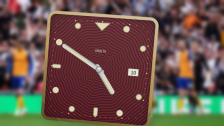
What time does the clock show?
4:50
